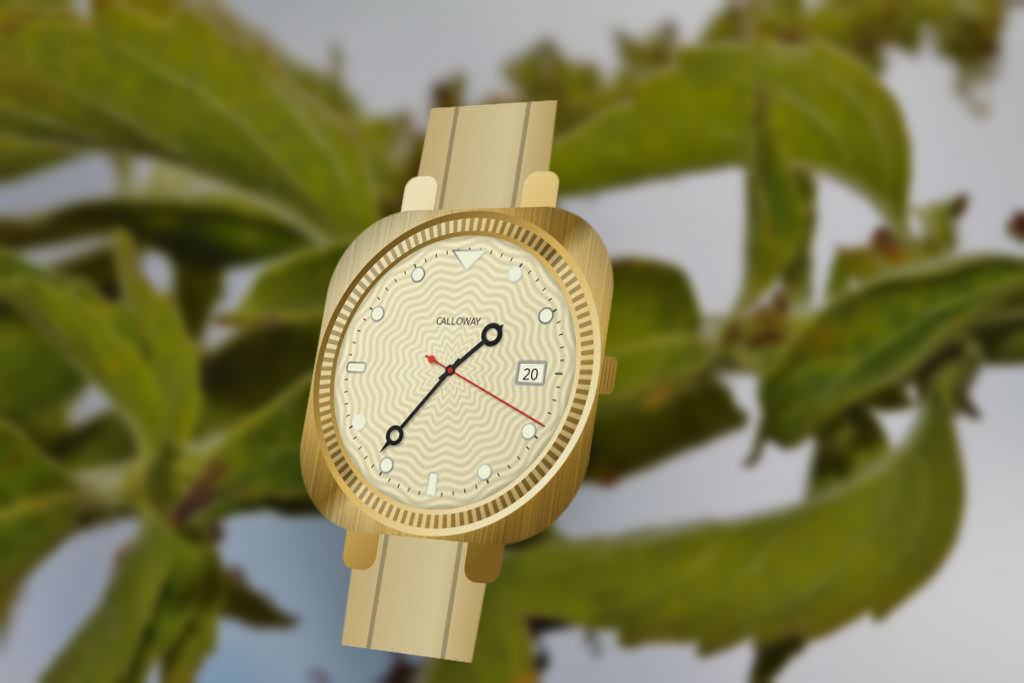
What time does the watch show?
1:36:19
